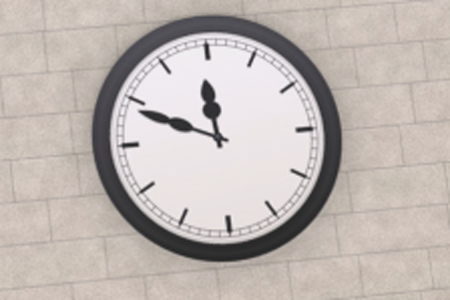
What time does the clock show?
11:49
